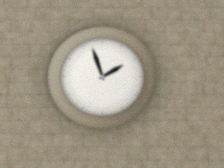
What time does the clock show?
1:57
